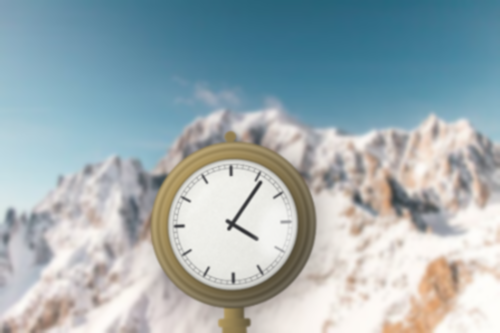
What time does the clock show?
4:06
